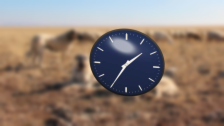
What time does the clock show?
1:35
